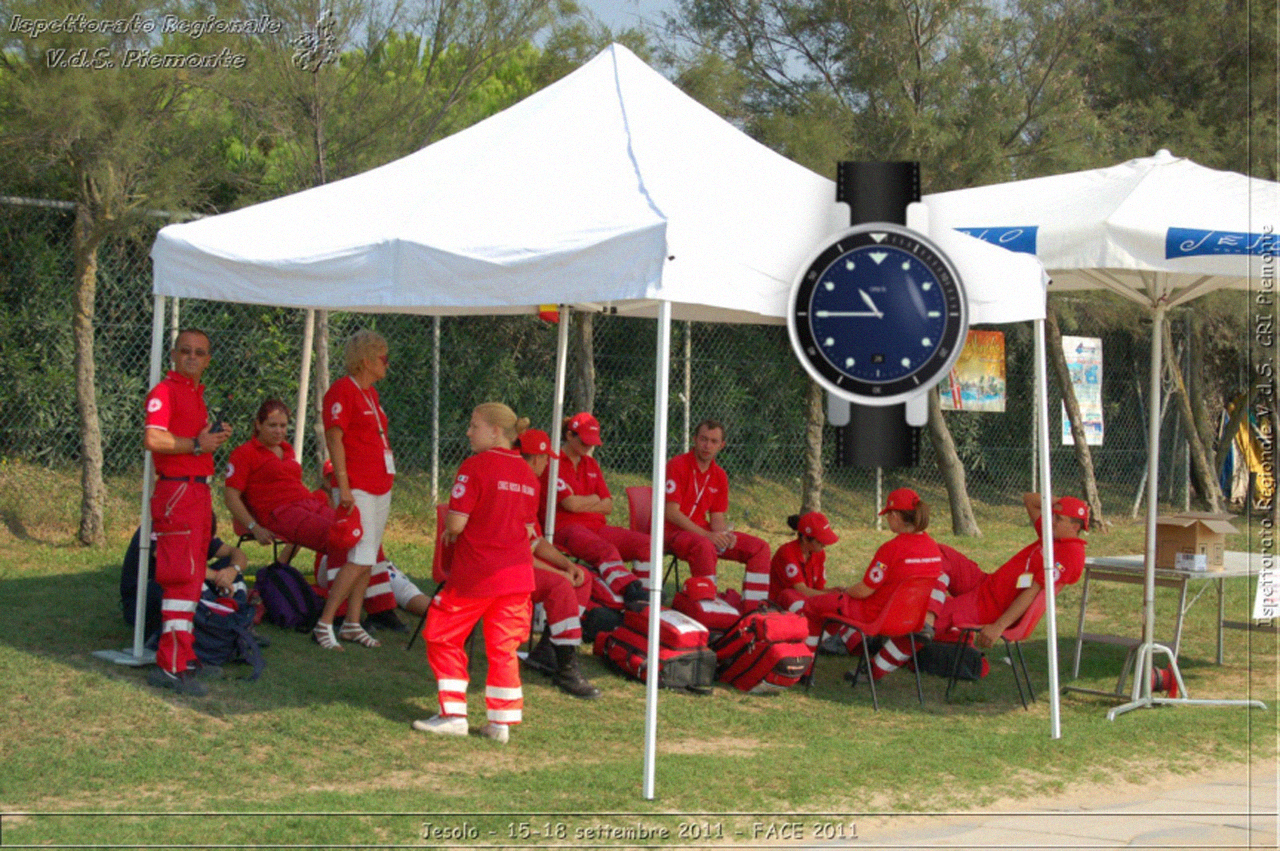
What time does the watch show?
10:45
